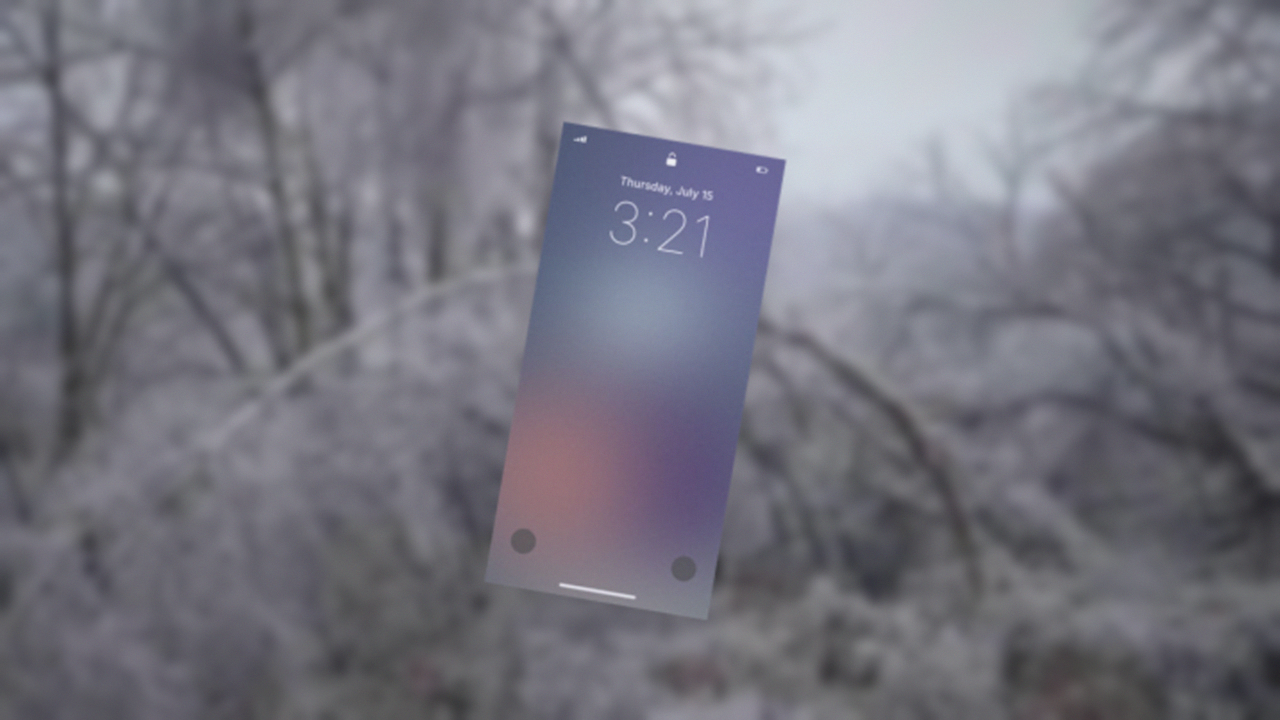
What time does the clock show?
3:21
